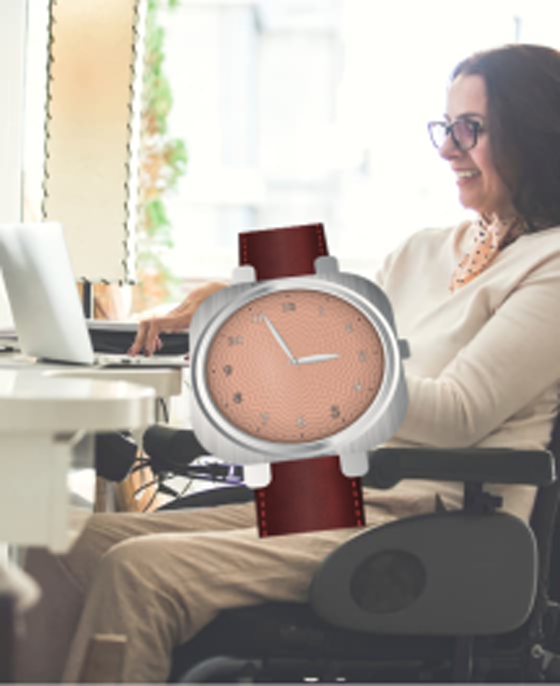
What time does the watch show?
2:56
